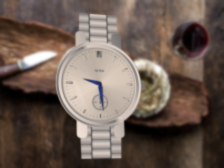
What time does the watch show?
9:29
